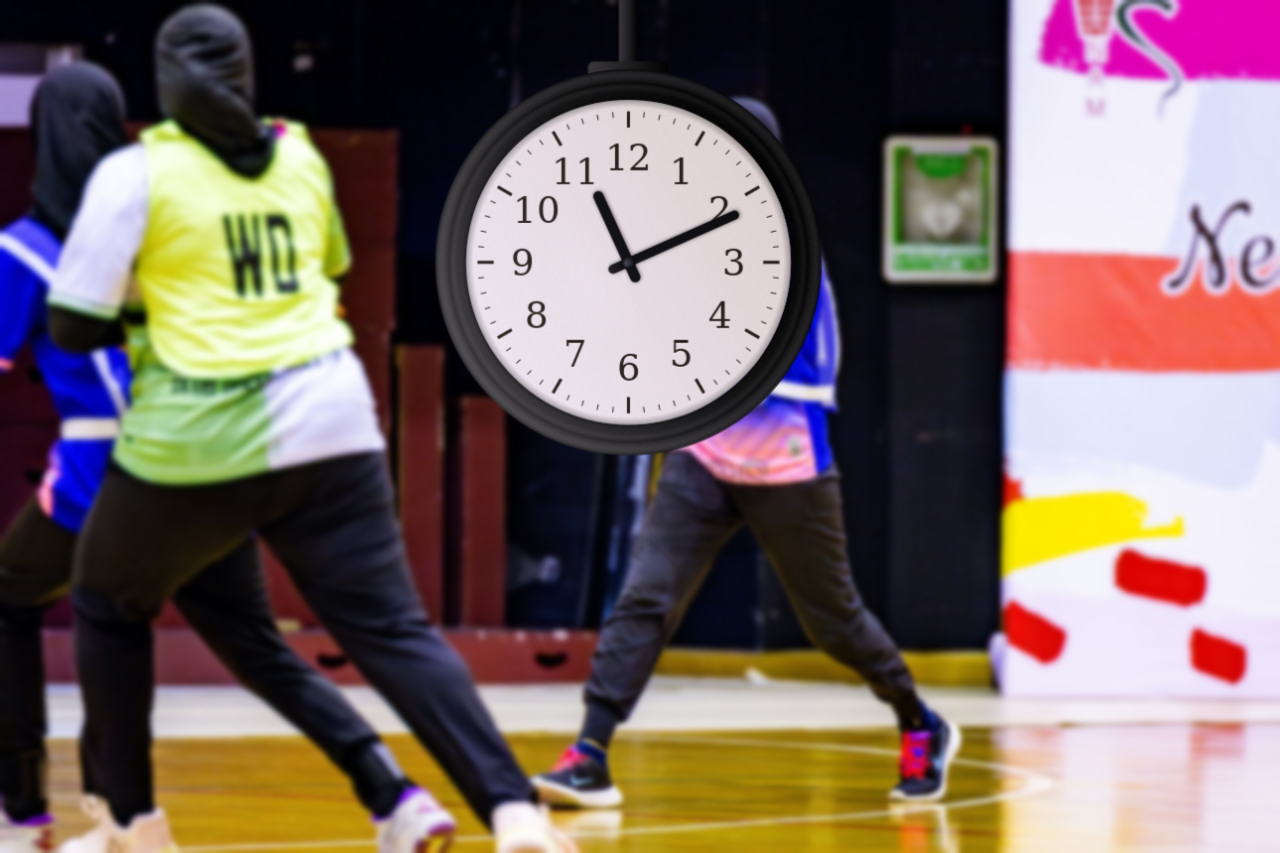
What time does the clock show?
11:11
